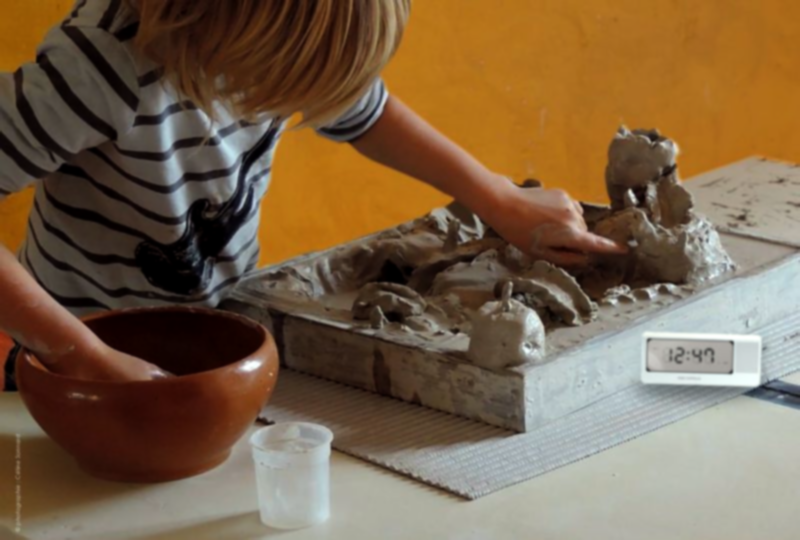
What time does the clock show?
12:47
